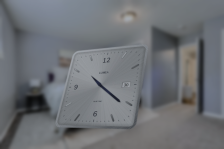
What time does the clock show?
10:21
